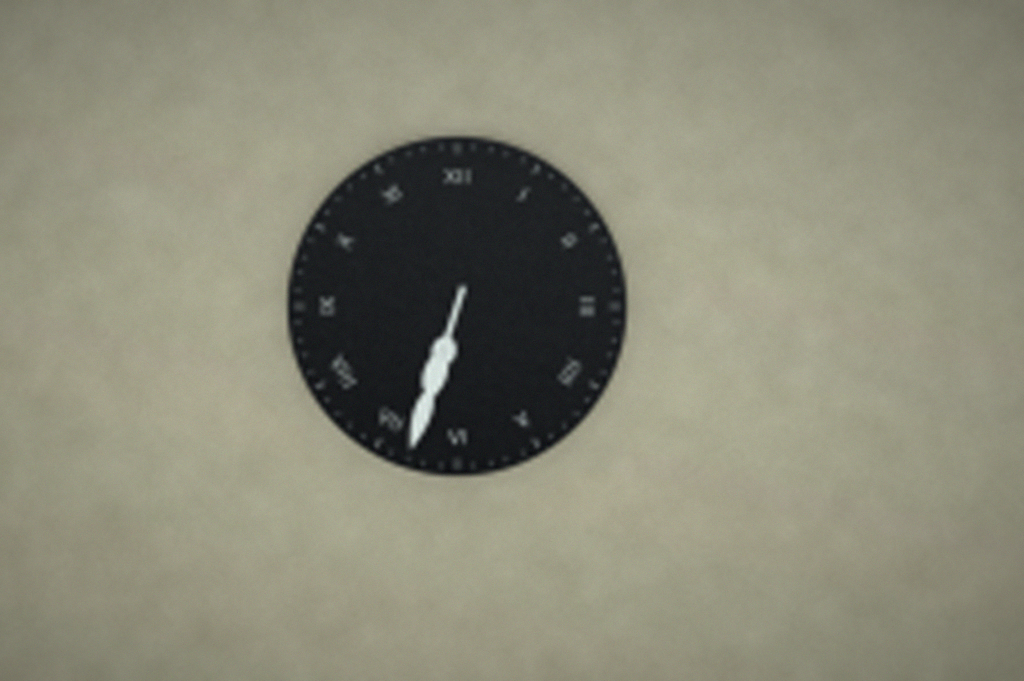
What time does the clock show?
6:33
